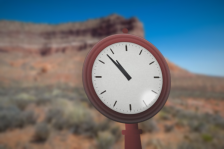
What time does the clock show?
10:53
